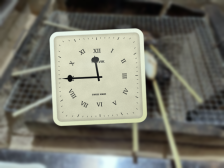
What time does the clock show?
11:45
